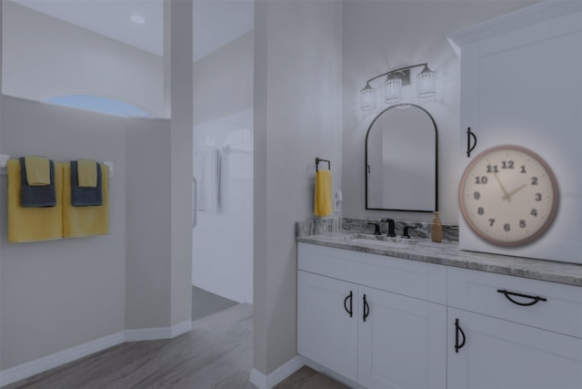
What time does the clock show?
1:55
